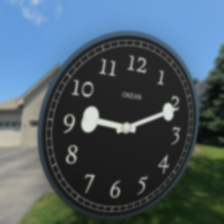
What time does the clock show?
9:11
